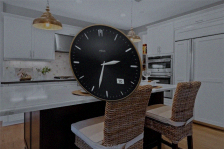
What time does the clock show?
2:33
